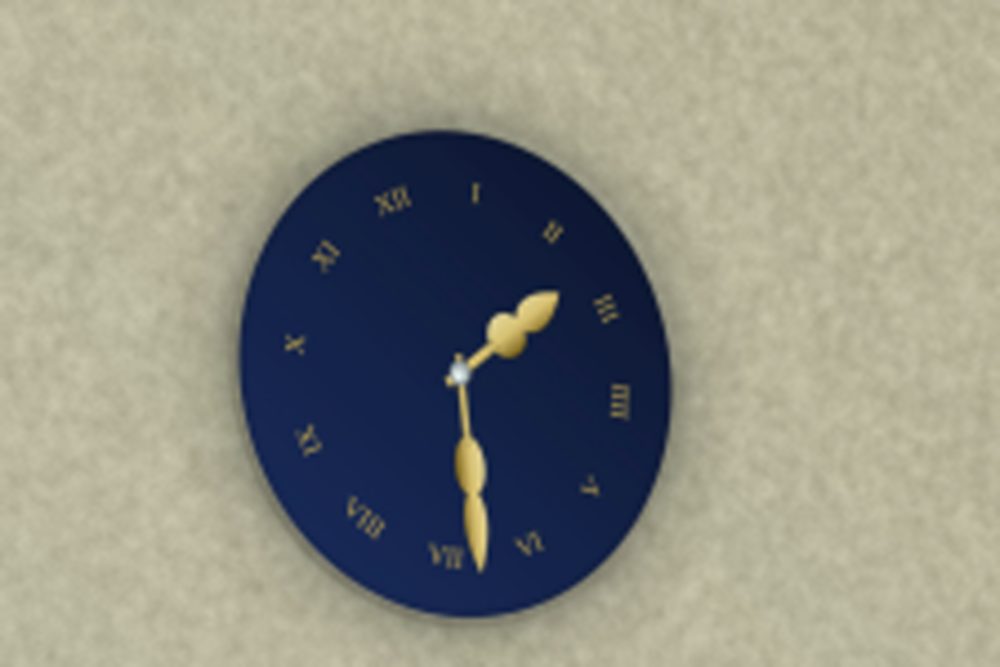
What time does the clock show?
2:33
